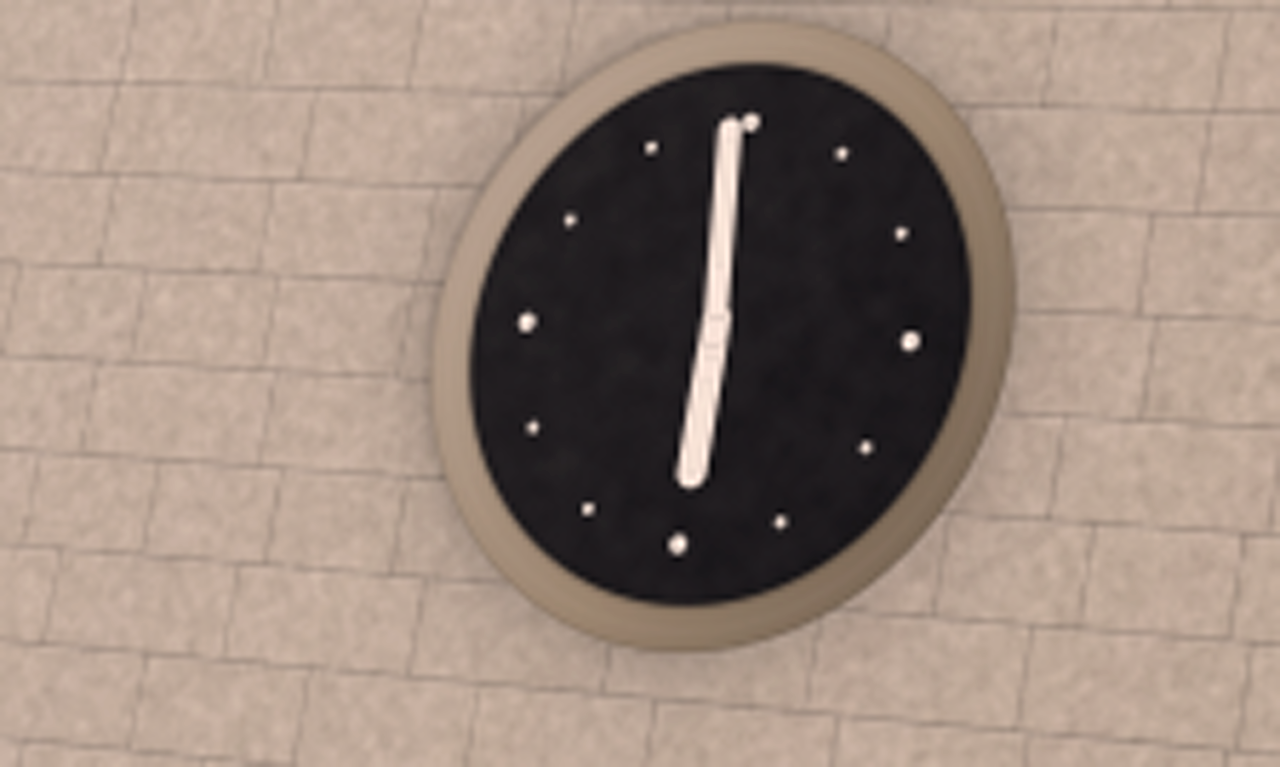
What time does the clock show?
5:59
